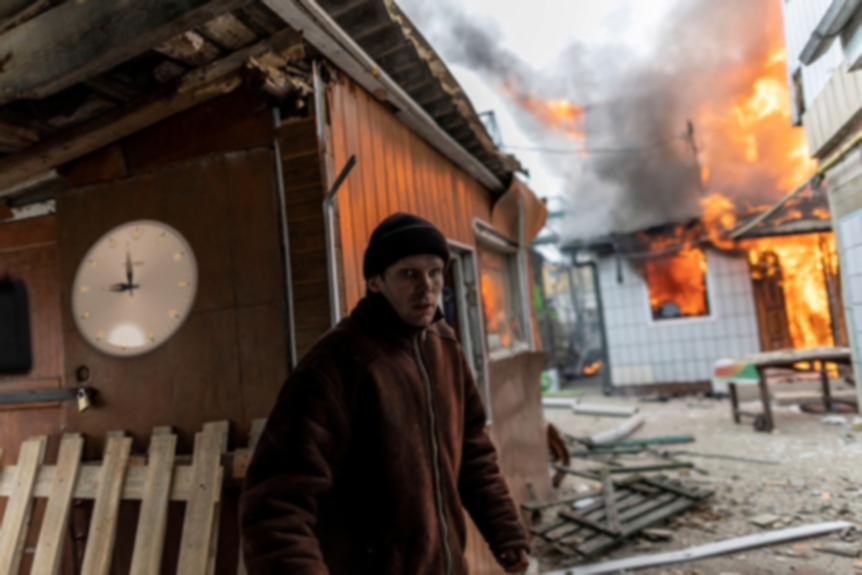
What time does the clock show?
8:58
